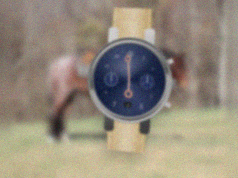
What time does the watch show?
5:59
